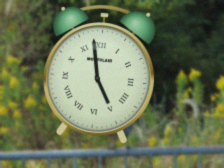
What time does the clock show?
4:58
